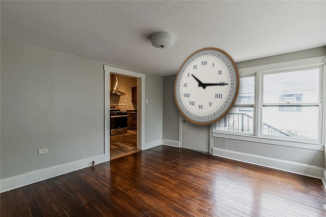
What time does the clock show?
10:15
